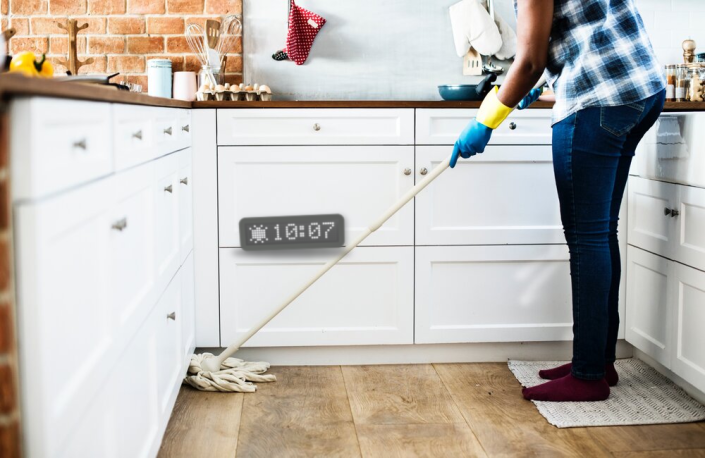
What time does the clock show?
10:07
